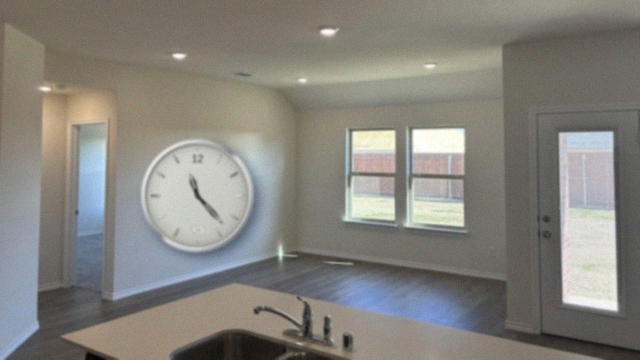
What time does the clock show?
11:23
